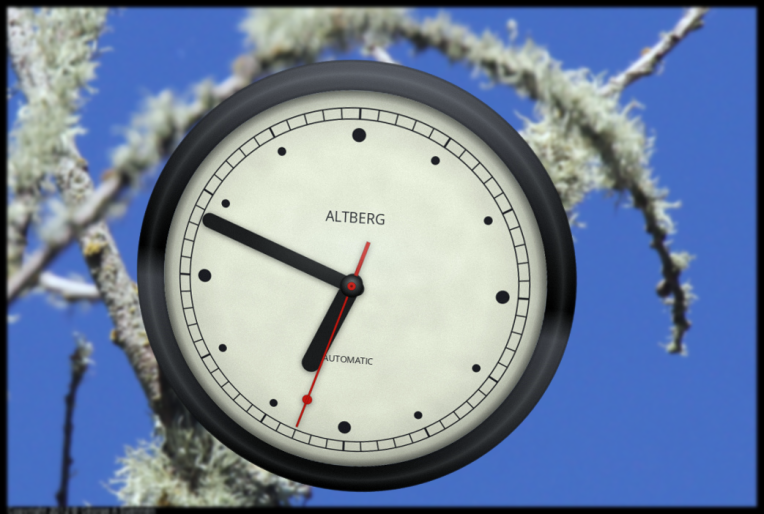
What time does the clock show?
6:48:33
